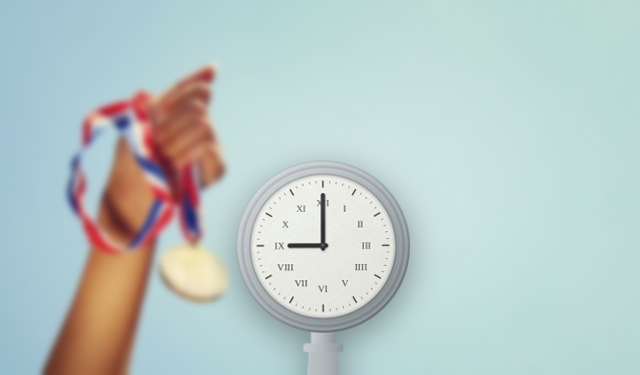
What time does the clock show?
9:00
